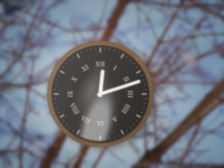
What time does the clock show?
12:12
